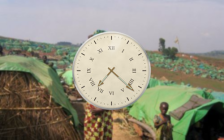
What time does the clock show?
7:22
